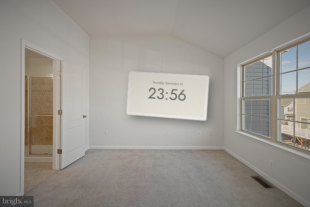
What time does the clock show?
23:56
